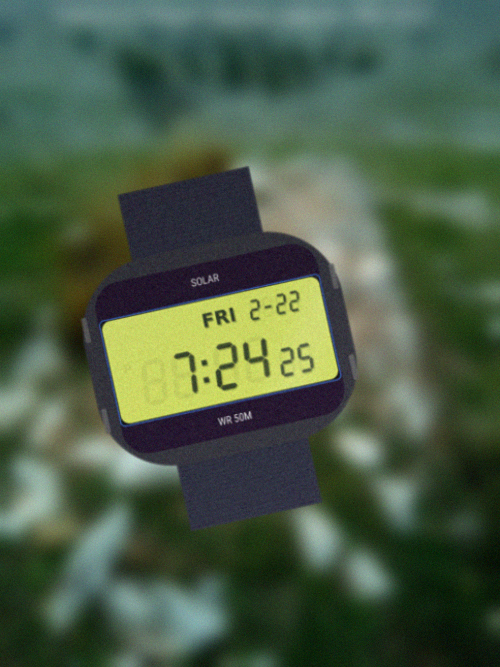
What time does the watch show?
7:24:25
